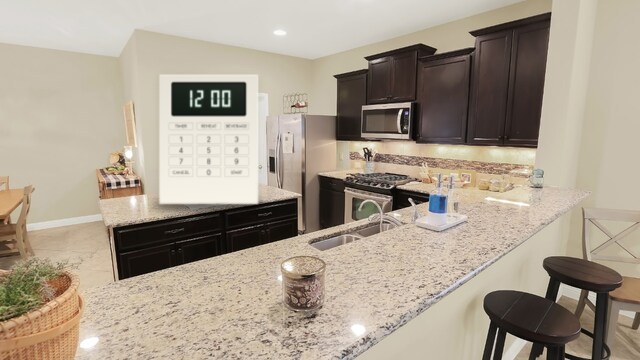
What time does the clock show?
12:00
